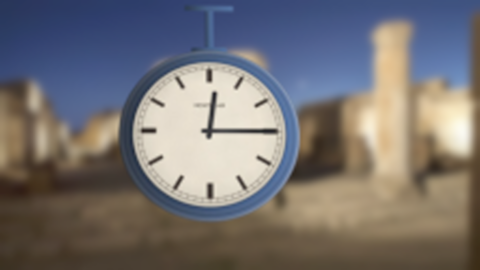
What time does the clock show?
12:15
